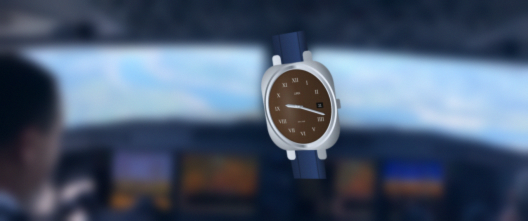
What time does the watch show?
9:18
